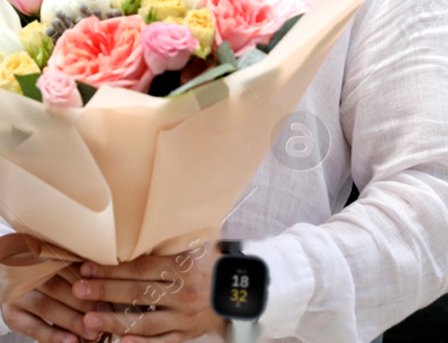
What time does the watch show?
18:32
